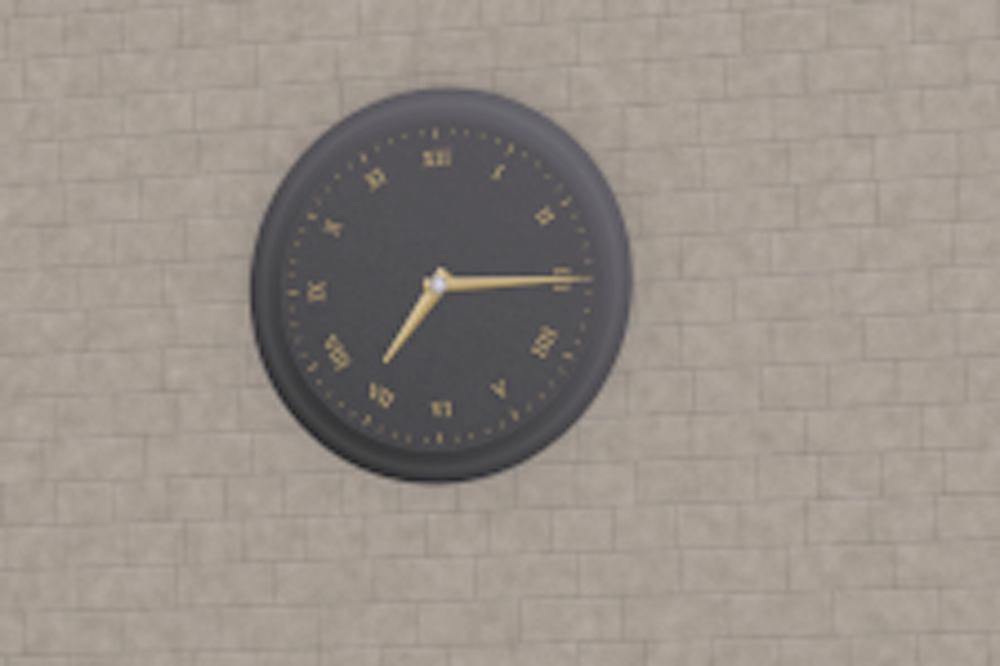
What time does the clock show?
7:15
